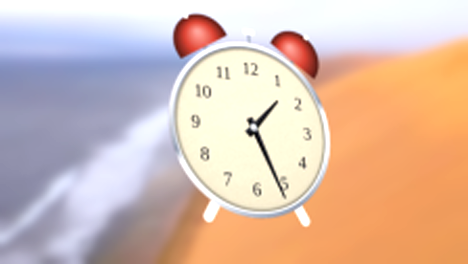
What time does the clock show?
1:26
